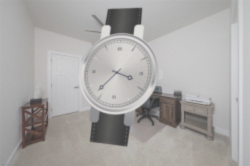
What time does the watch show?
3:37
